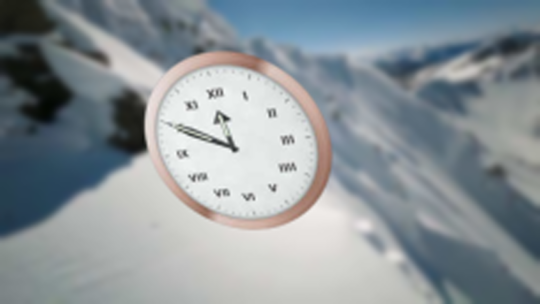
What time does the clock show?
11:50
